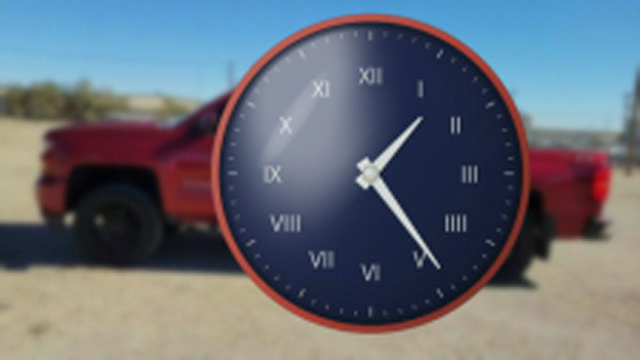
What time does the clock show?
1:24
